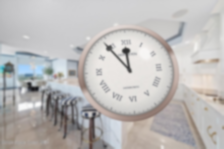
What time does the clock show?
11:54
